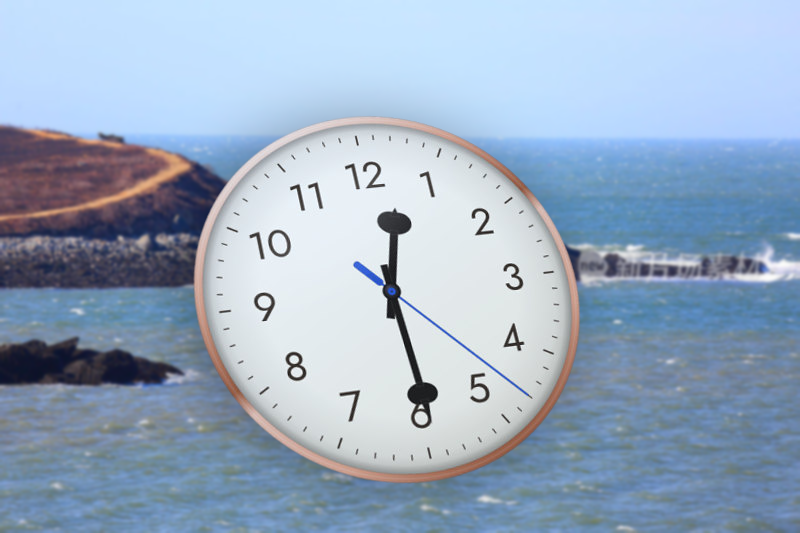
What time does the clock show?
12:29:23
